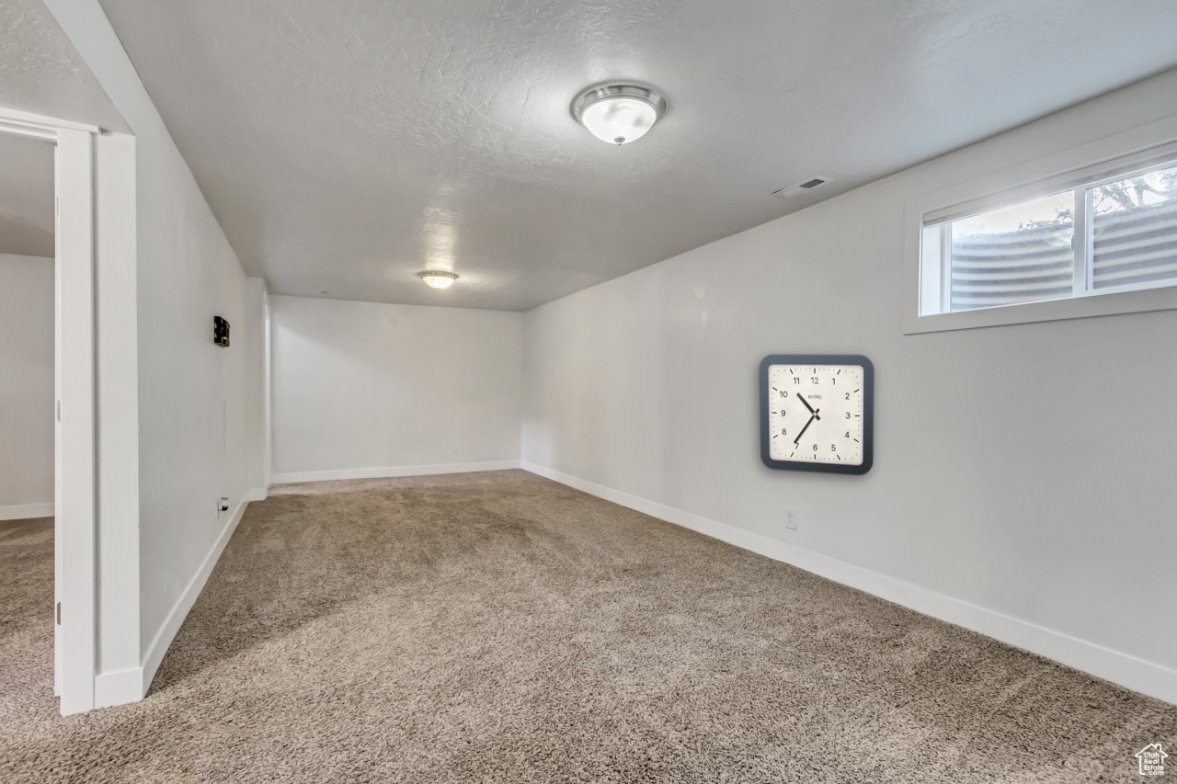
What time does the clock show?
10:36
